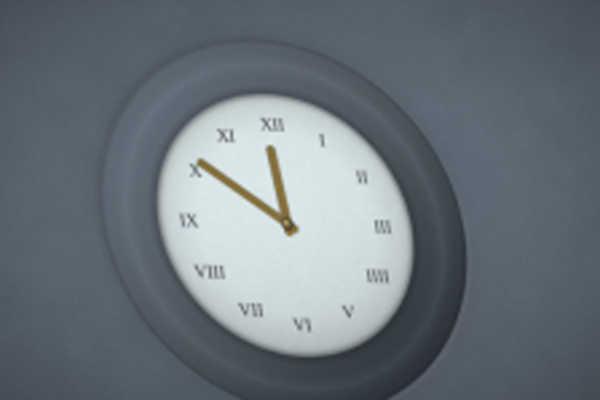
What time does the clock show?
11:51
